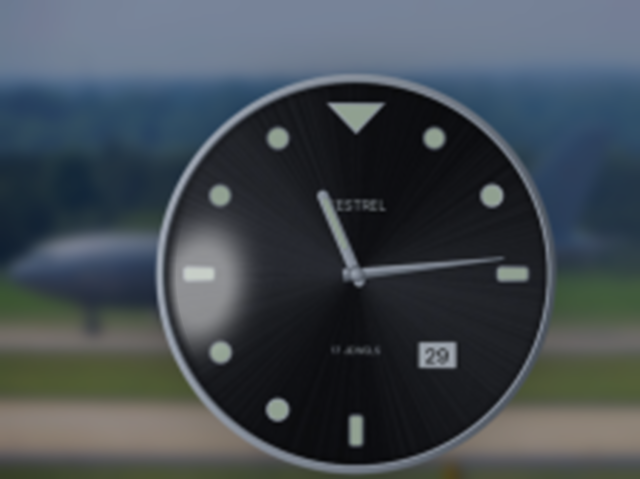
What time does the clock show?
11:14
